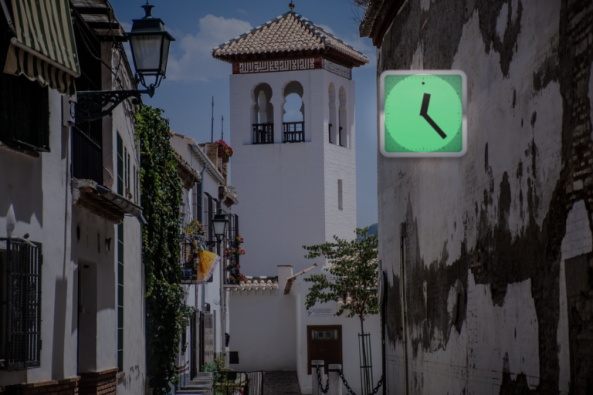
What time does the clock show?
12:23
